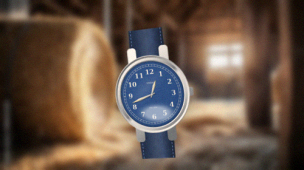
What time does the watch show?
12:42
